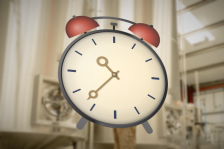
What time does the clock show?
10:37
